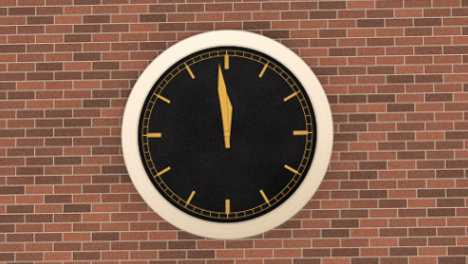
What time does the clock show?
11:59
